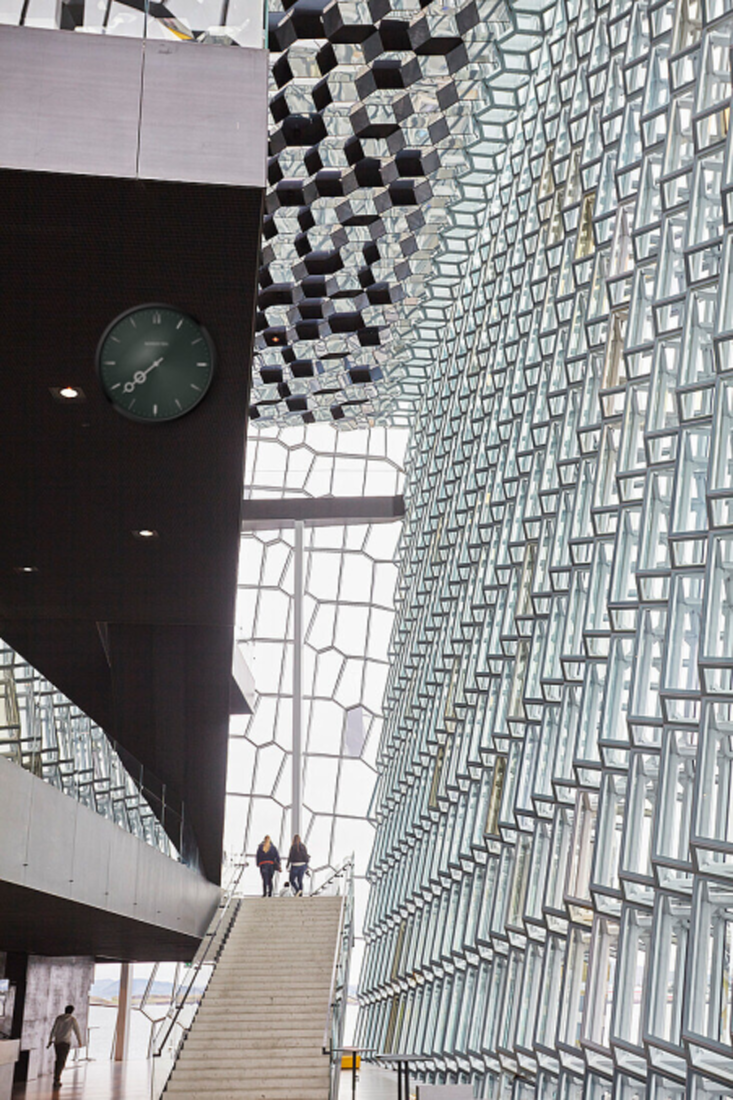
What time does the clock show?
7:38
